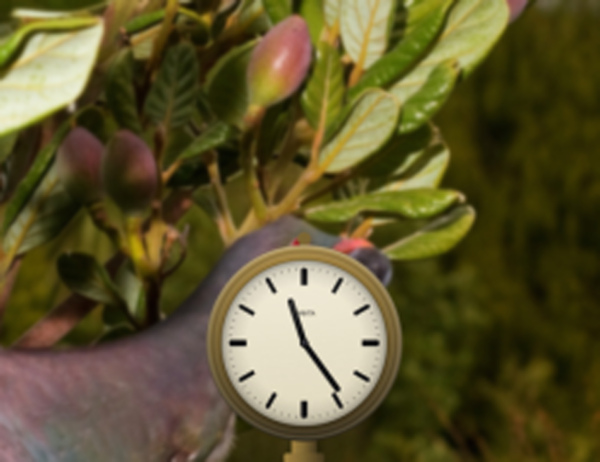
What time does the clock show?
11:24
